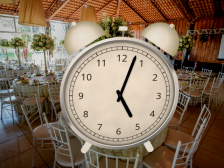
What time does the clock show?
5:03
